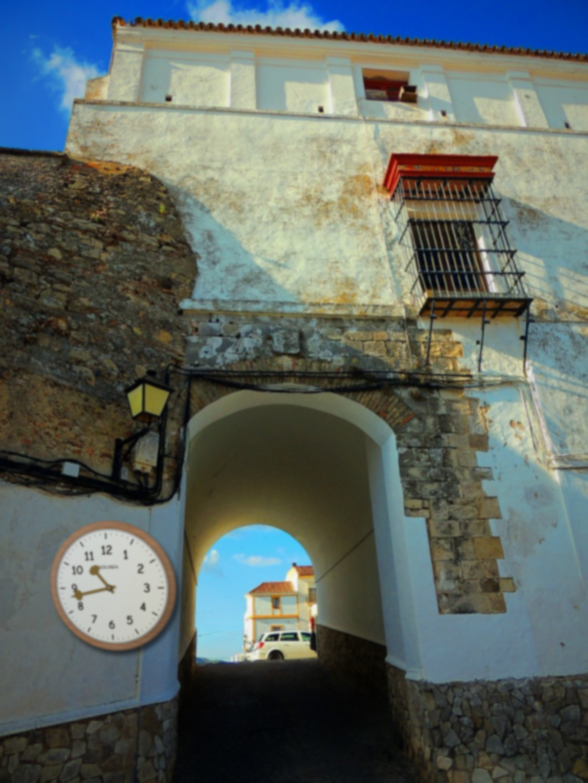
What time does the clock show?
10:43
